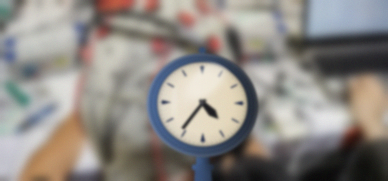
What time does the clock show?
4:36
